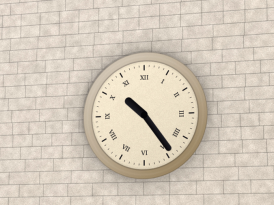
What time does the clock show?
10:24
